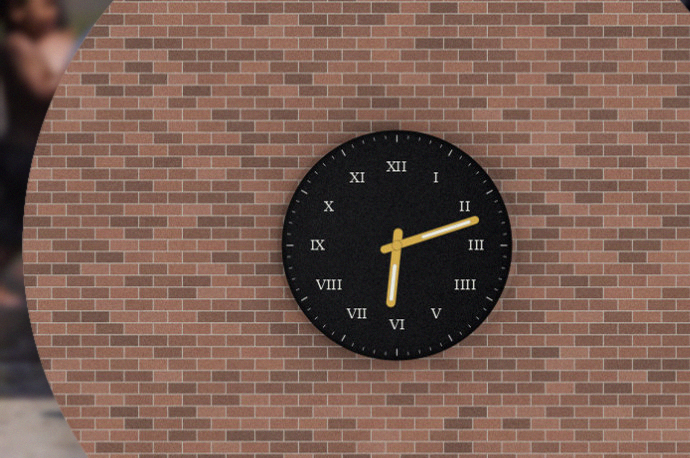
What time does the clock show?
6:12
